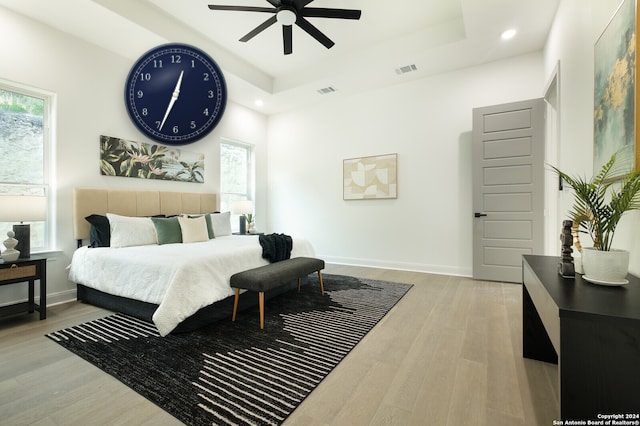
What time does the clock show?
12:34
